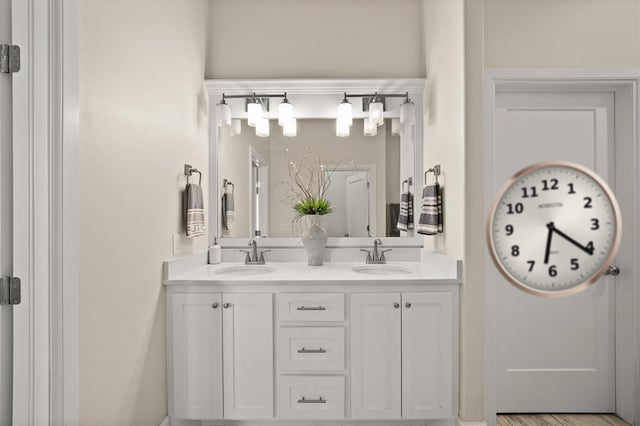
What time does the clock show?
6:21
